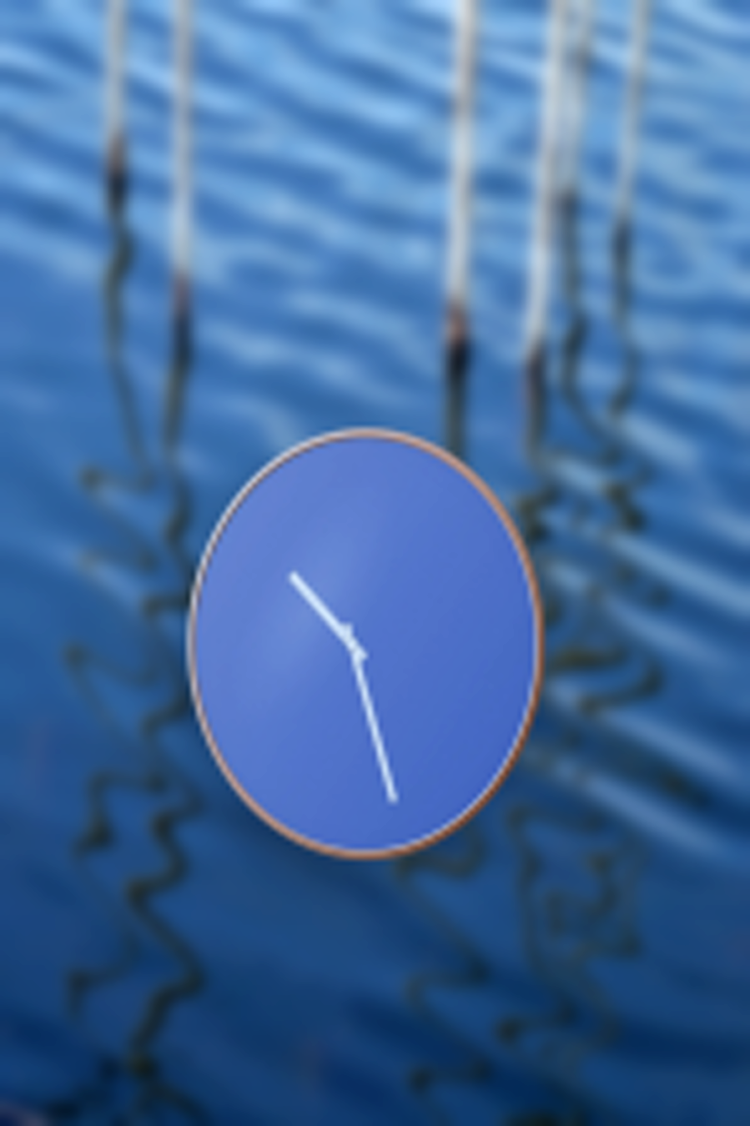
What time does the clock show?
10:27
